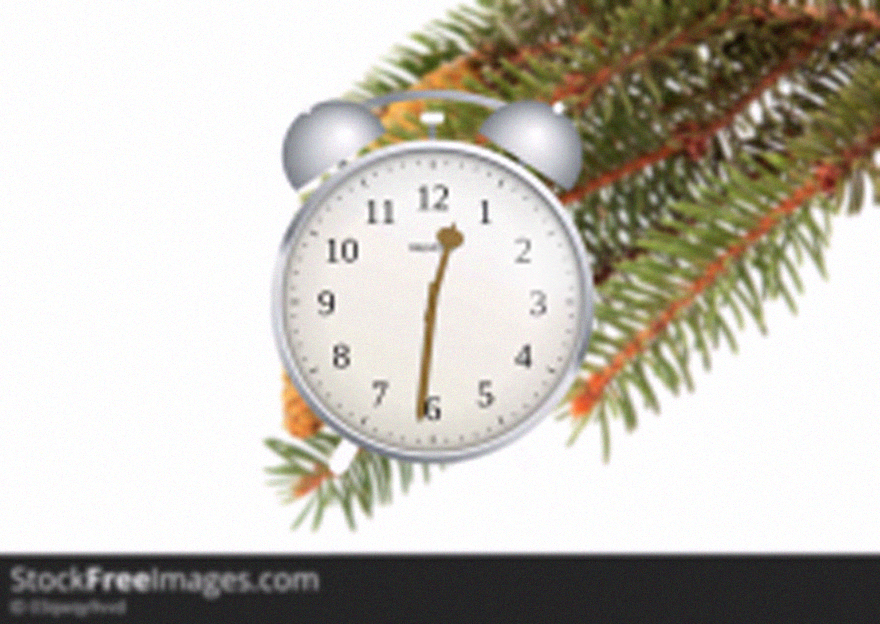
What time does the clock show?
12:31
